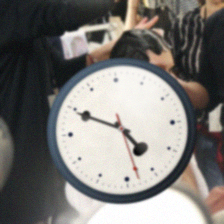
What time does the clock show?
4:49:28
